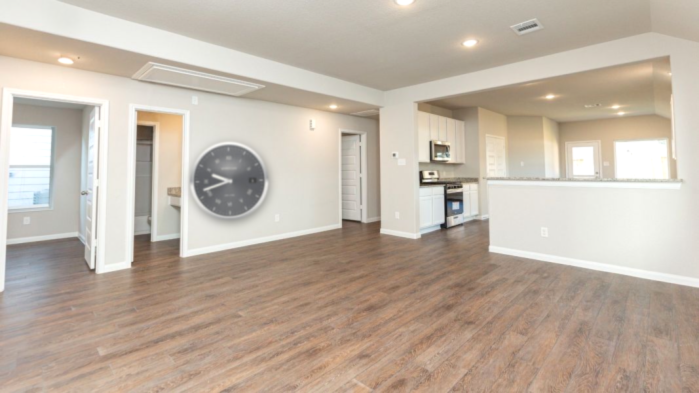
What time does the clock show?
9:42
